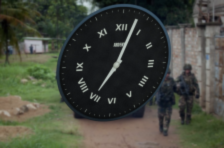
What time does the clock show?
7:03
